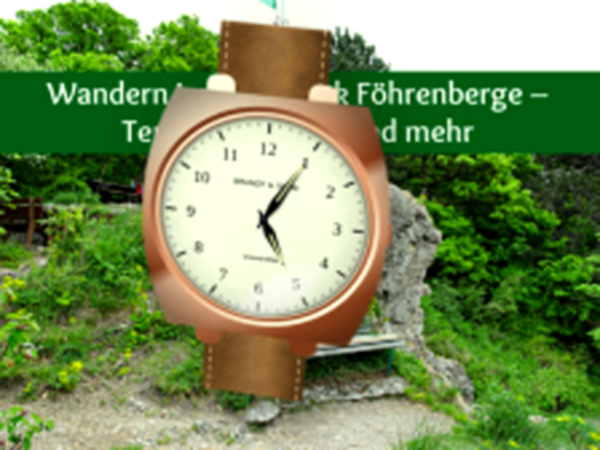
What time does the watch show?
5:05
